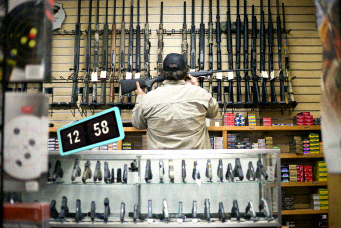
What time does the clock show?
12:58
